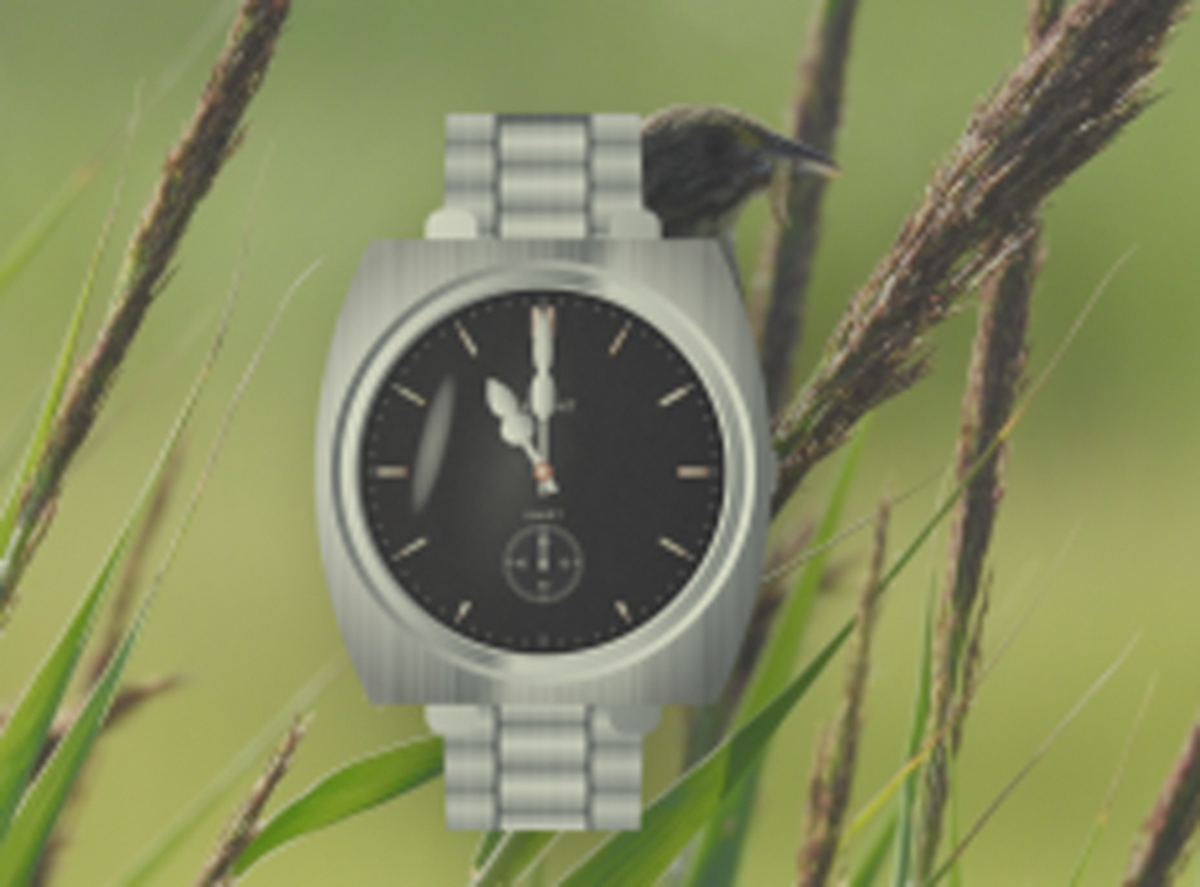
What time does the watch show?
11:00
